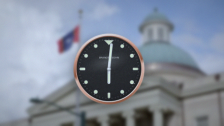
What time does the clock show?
6:01
